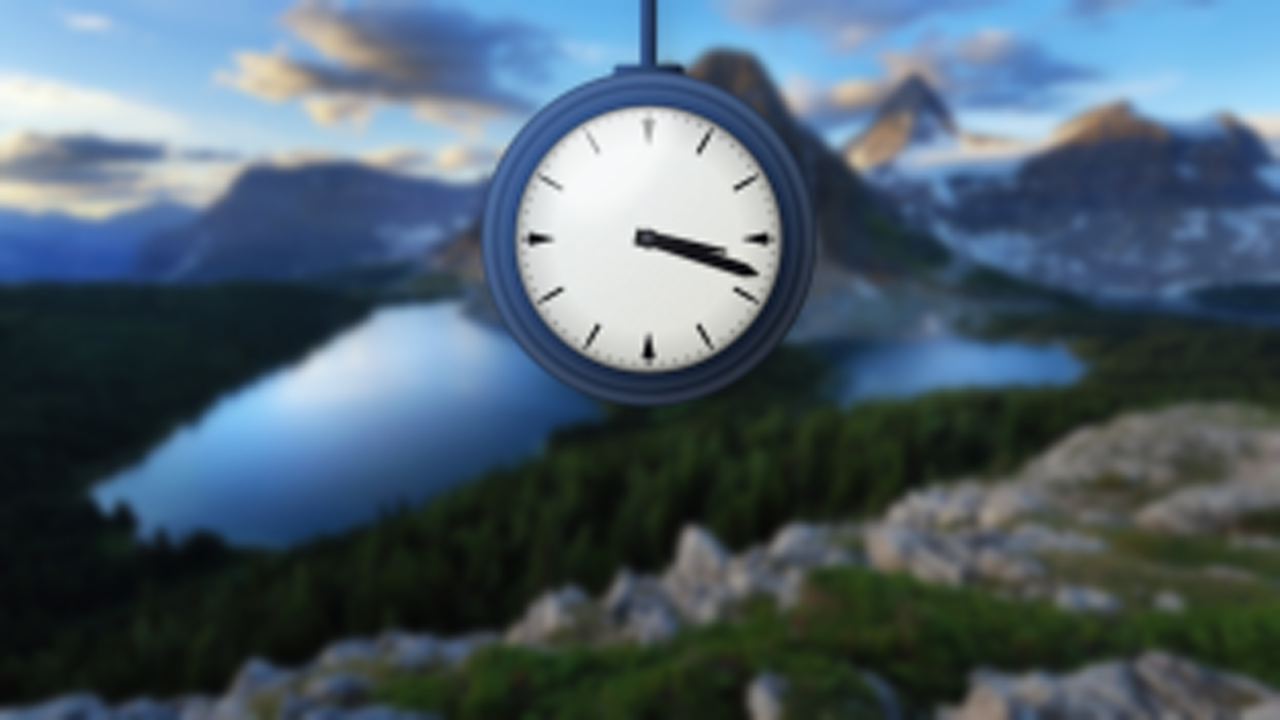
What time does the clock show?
3:18
